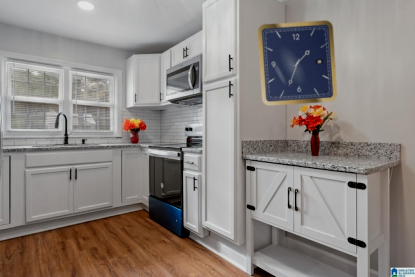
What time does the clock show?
1:34
